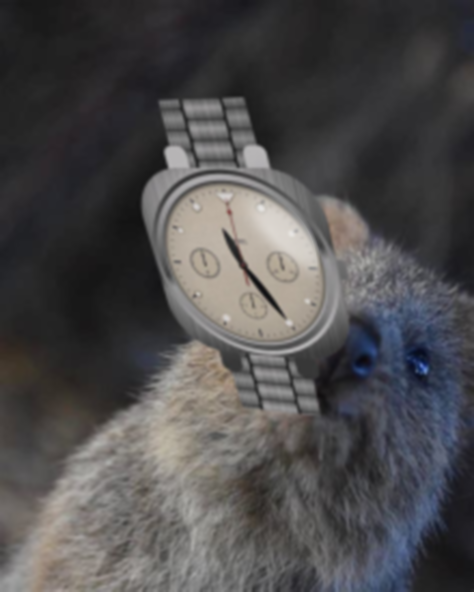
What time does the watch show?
11:25
